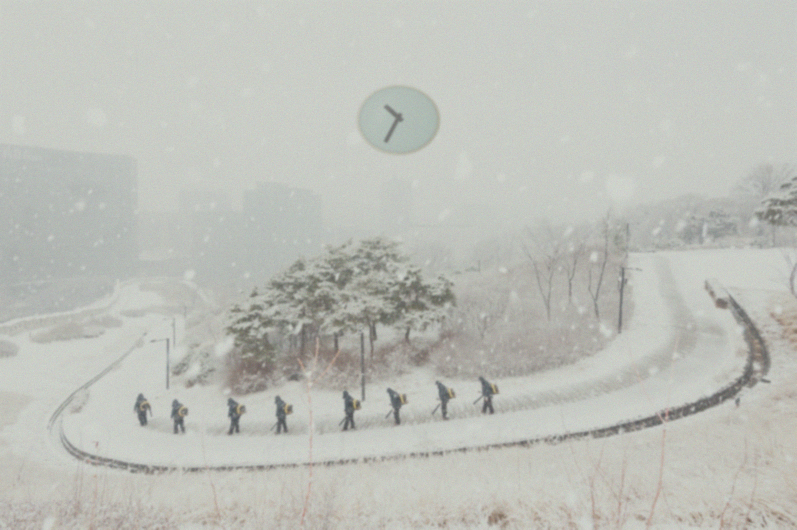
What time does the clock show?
10:34
